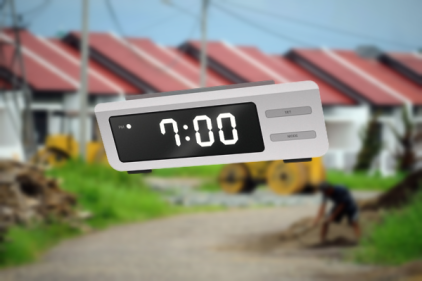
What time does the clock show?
7:00
